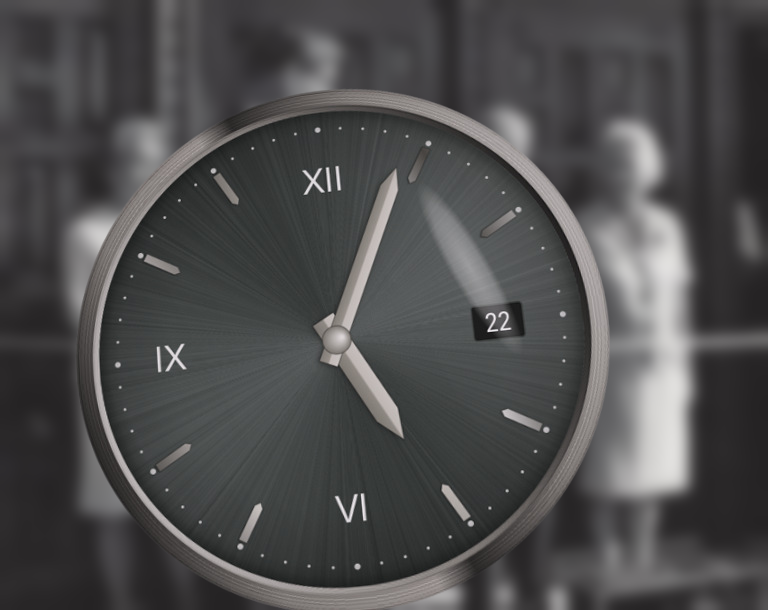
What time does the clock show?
5:04
